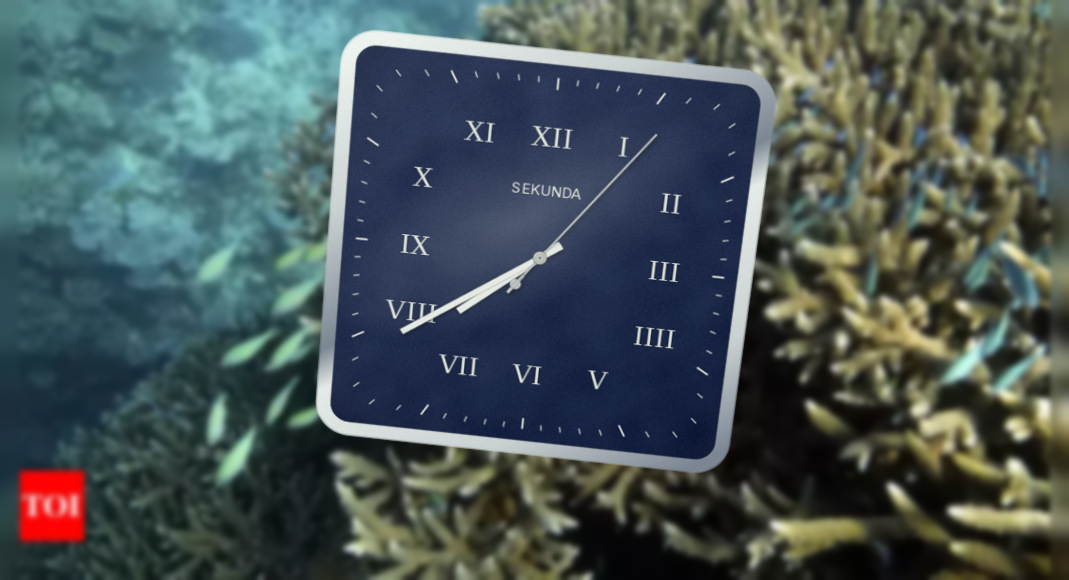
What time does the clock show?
7:39:06
